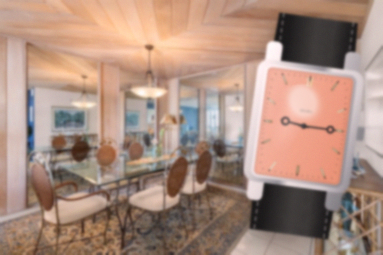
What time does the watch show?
9:15
